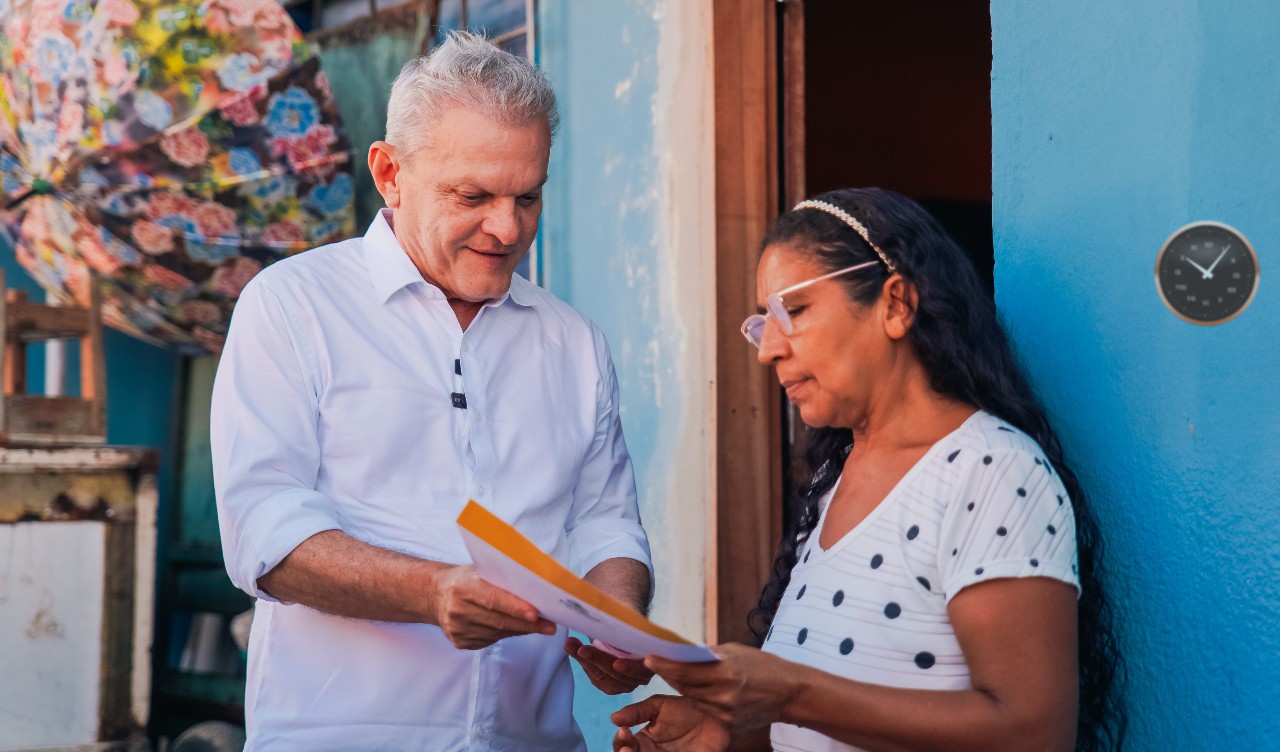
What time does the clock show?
10:06
